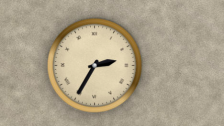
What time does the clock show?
2:35
